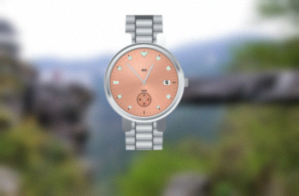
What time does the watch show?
12:53
